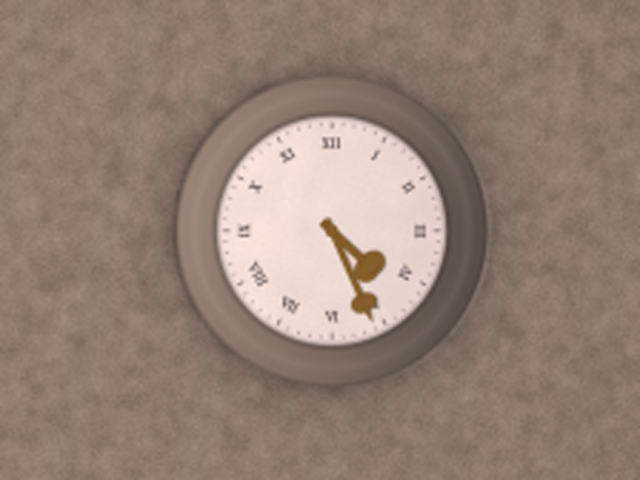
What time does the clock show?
4:26
